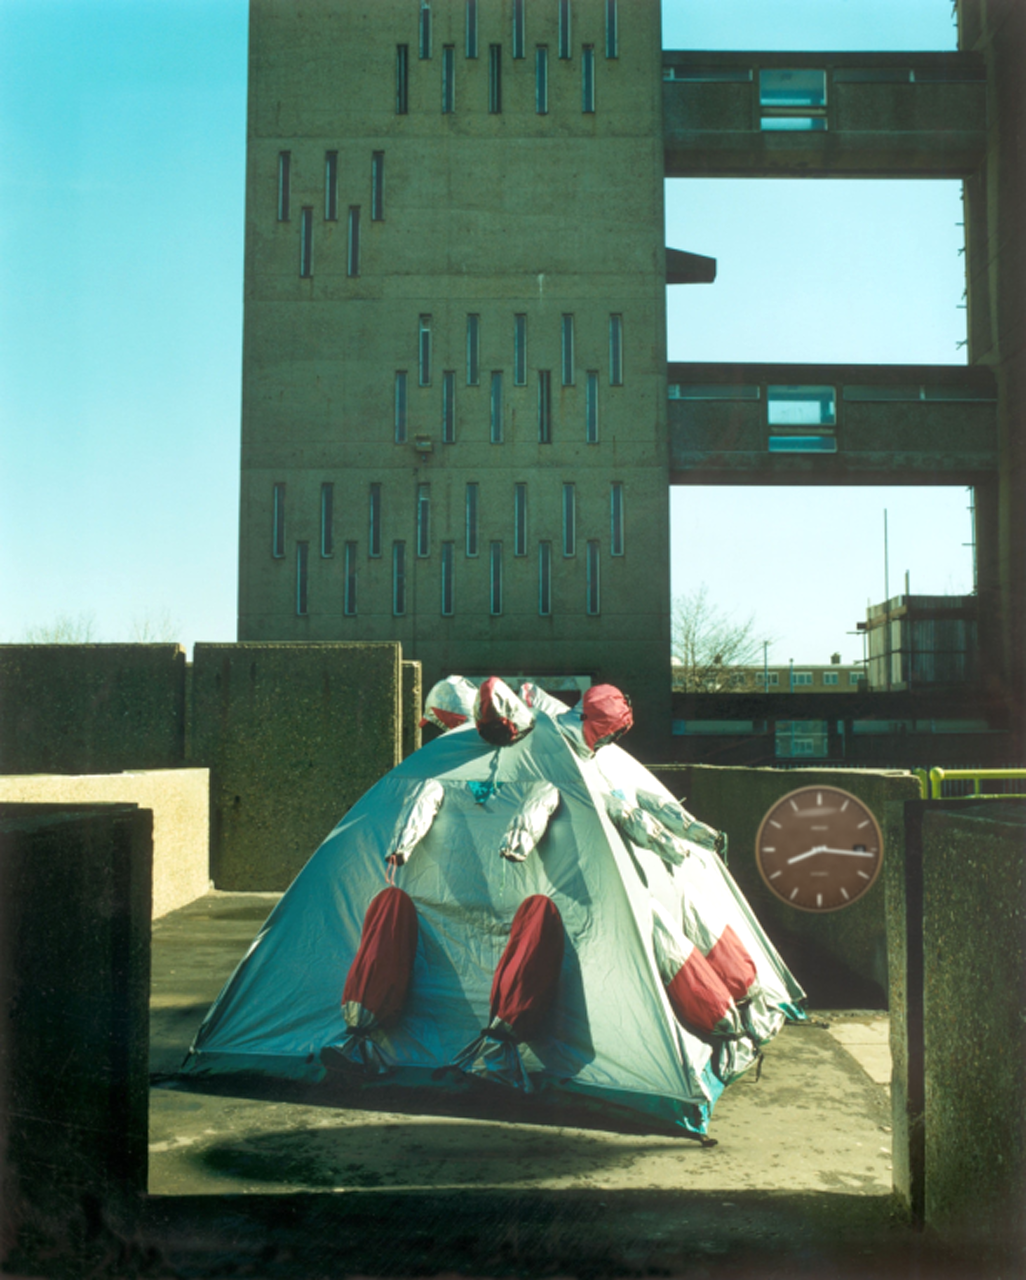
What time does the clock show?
8:16
